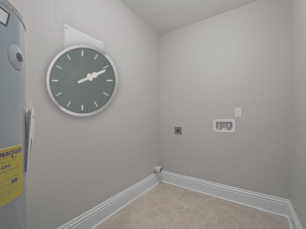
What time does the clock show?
2:11
